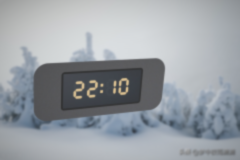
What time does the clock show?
22:10
